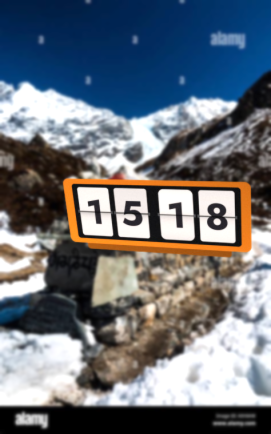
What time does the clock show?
15:18
